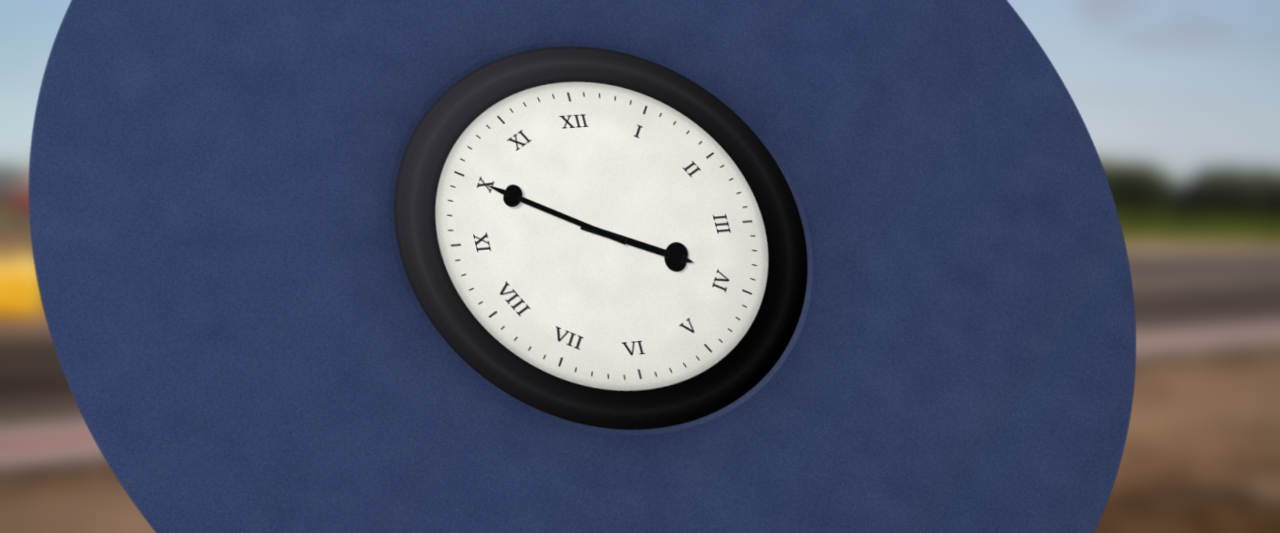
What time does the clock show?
3:50
